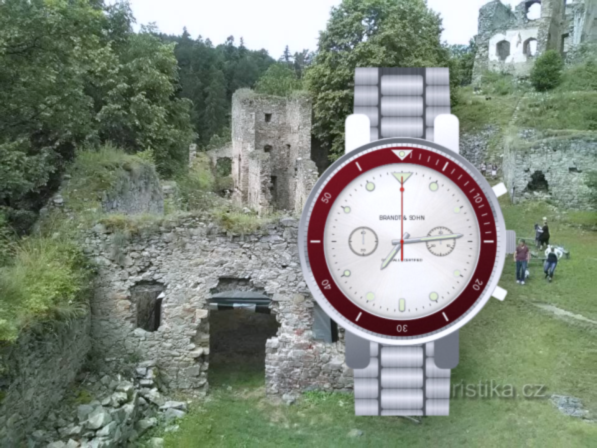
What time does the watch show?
7:14
